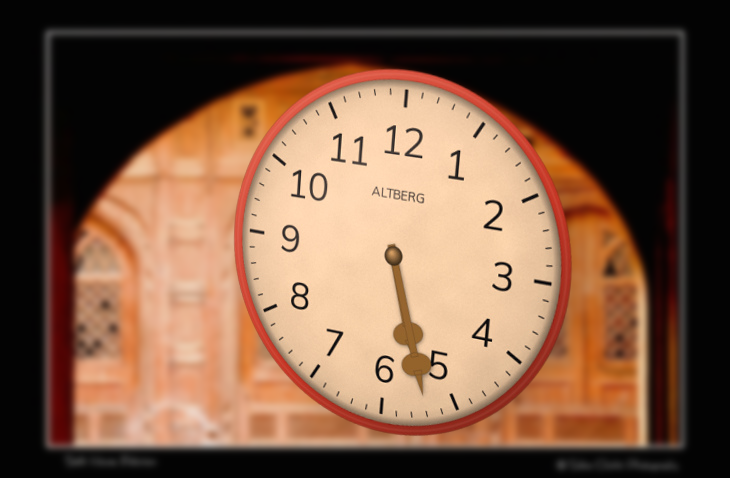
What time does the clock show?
5:27
